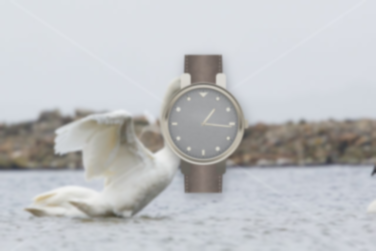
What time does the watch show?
1:16
